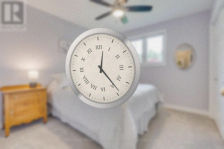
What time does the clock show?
12:24
